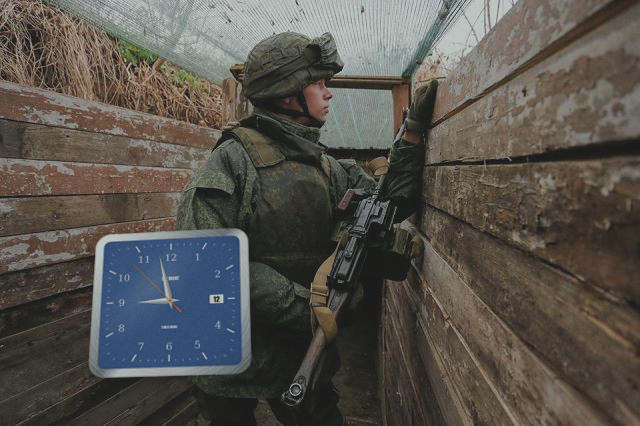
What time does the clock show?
8:57:53
